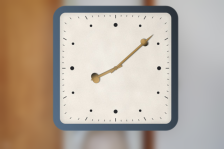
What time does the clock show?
8:08
